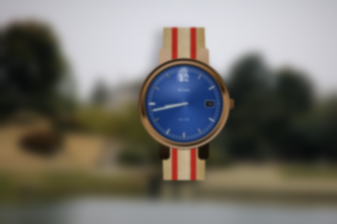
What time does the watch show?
8:43
